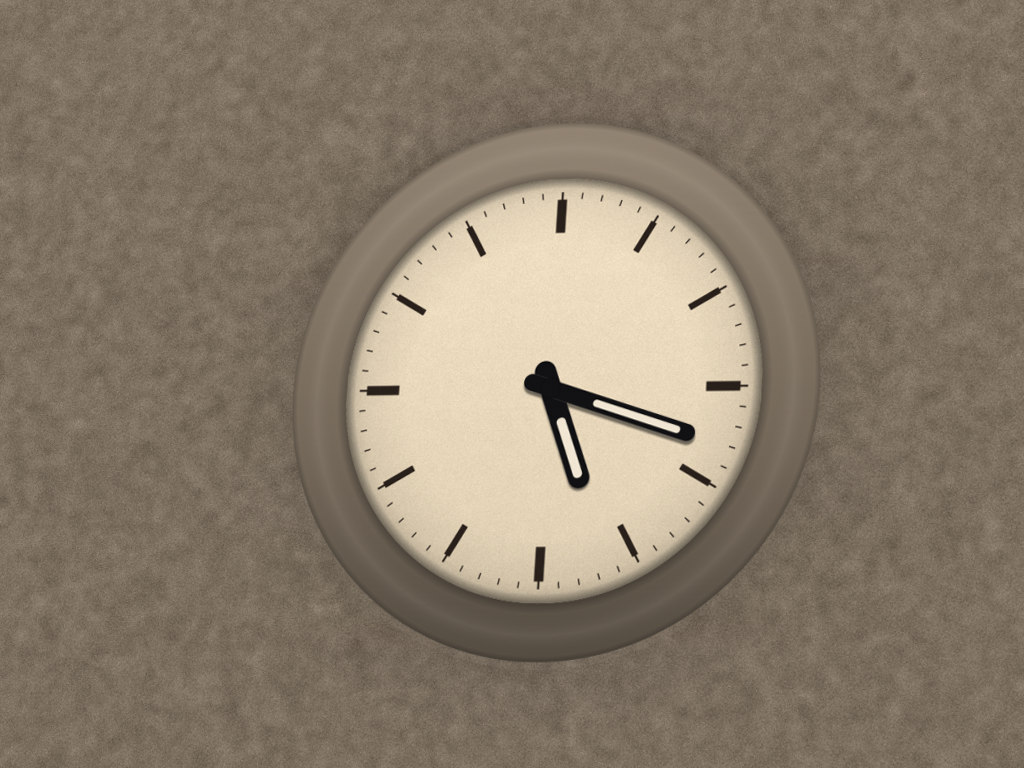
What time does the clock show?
5:18
